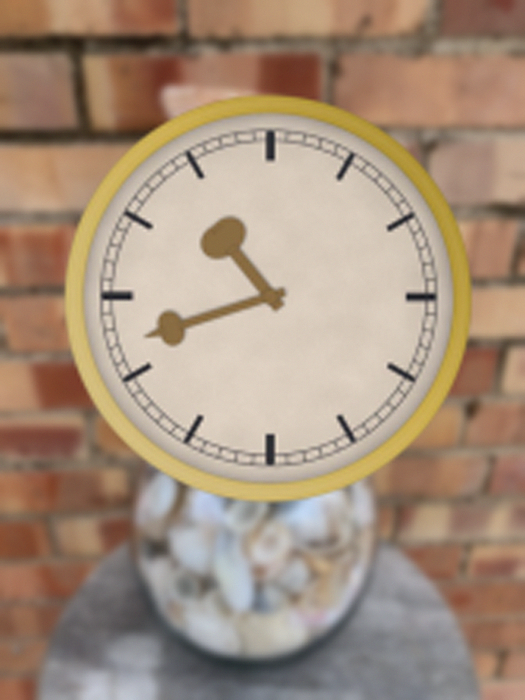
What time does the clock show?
10:42
